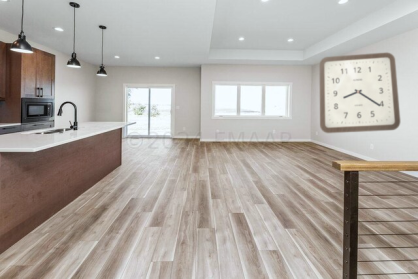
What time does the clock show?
8:21
